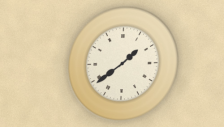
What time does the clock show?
1:39
